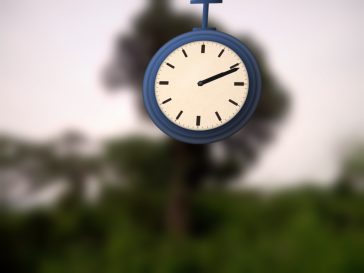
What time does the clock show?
2:11
